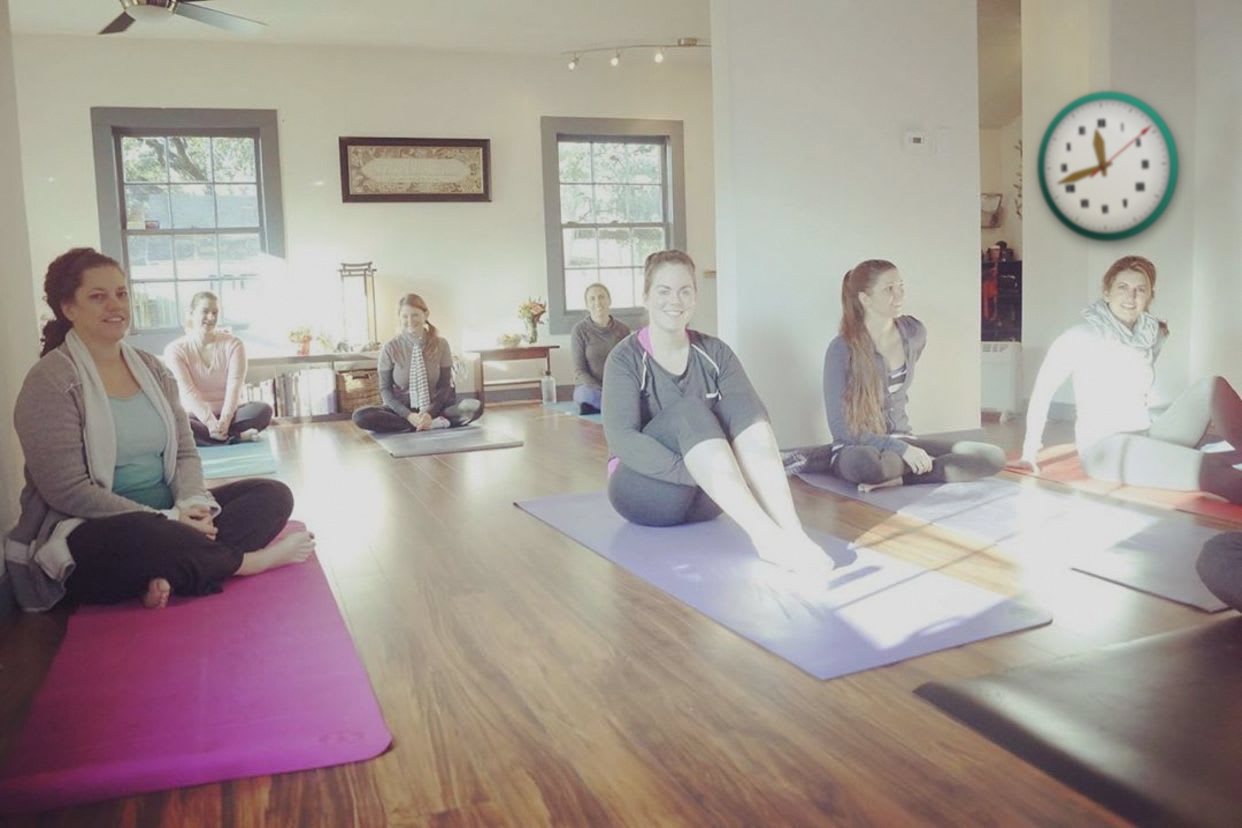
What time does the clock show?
11:42:09
